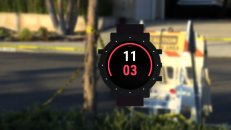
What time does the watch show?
11:03
